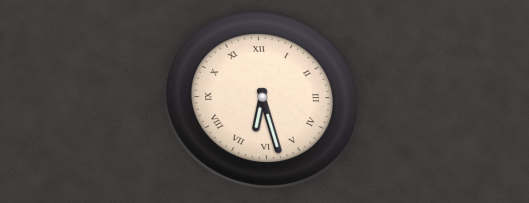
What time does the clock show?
6:28
